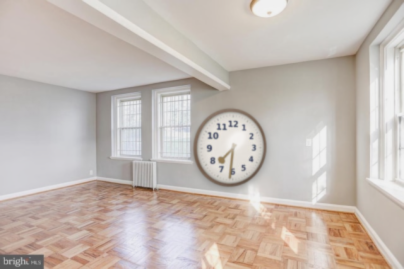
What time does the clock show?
7:31
